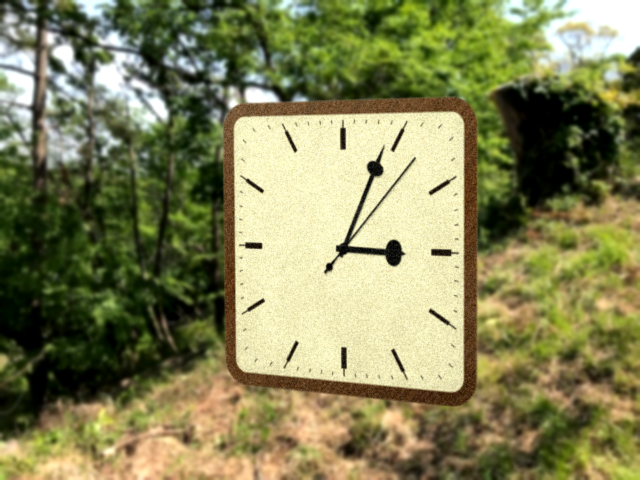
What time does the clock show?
3:04:07
